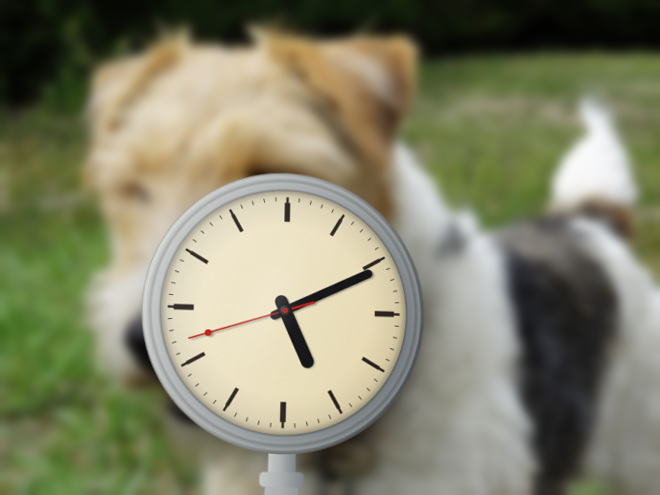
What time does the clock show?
5:10:42
